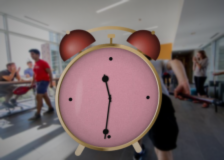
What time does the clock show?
11:31
